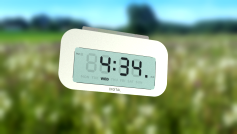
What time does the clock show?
4:34
